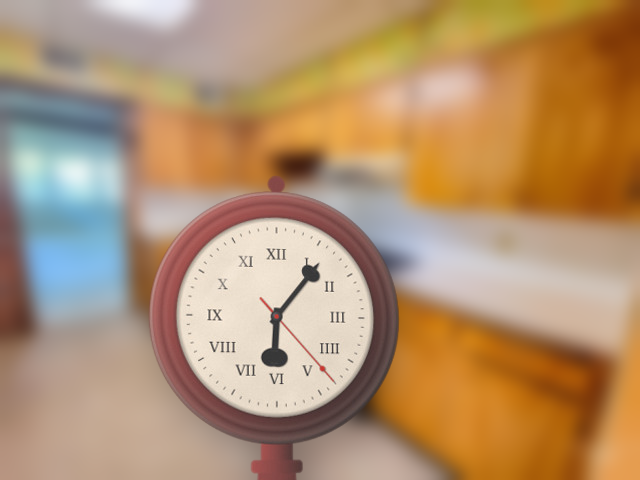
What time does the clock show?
6:06:23
